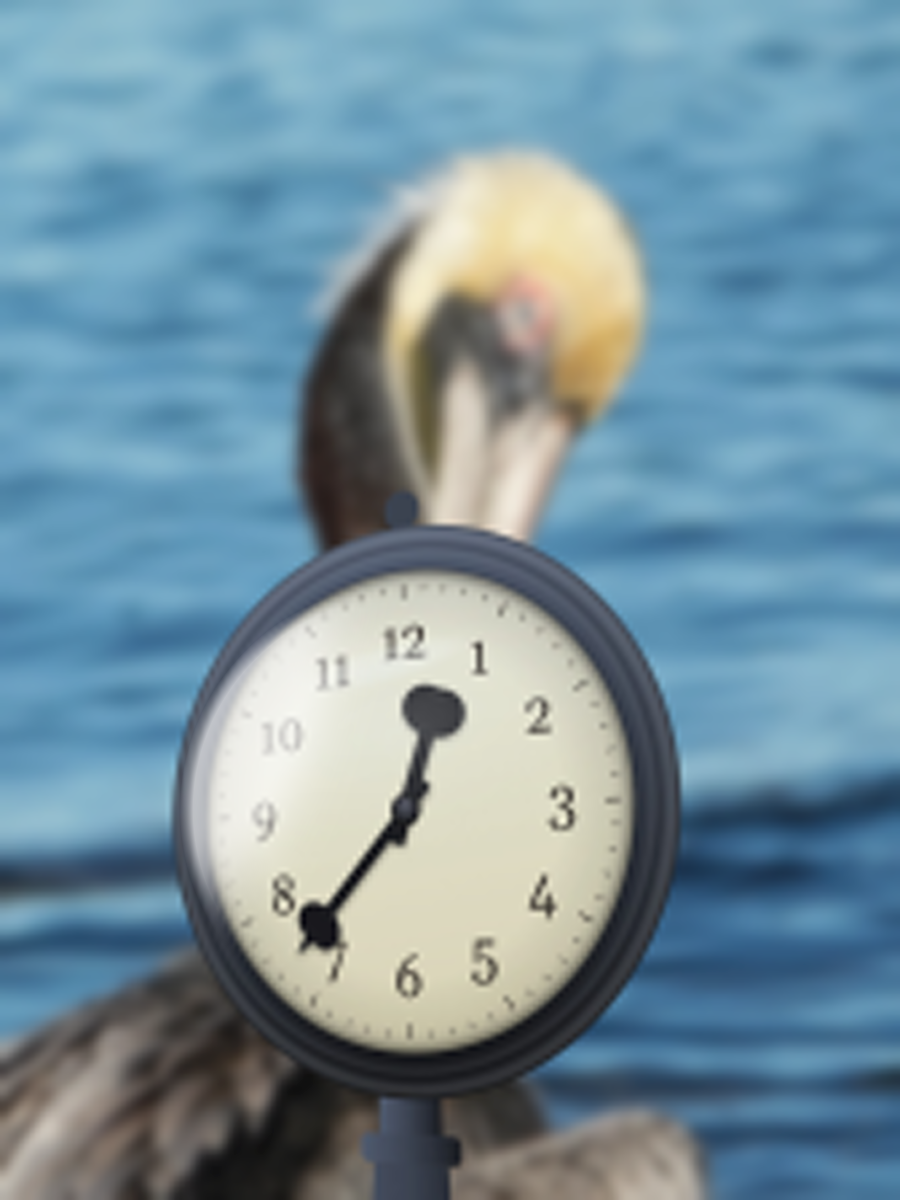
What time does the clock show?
12:37
